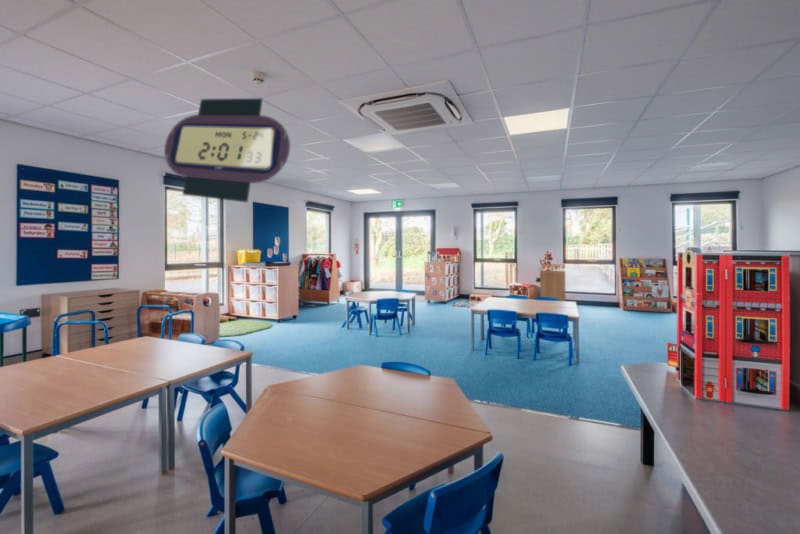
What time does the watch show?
2:01:33
